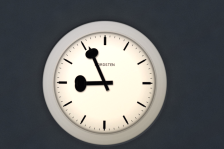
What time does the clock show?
8:56
